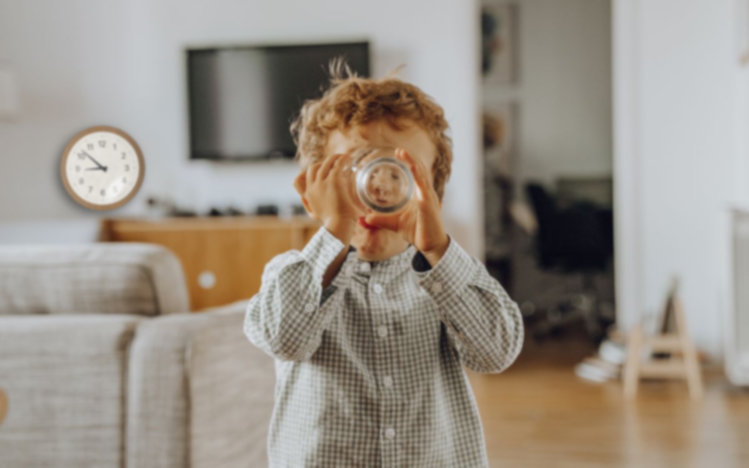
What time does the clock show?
8:52
